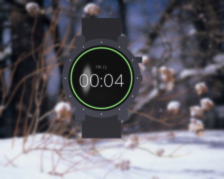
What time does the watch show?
0:04
